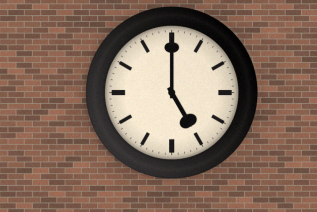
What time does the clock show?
5:00
